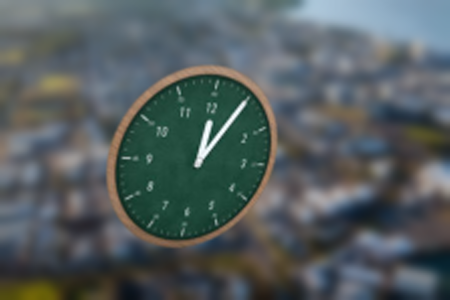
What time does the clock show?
12:05
